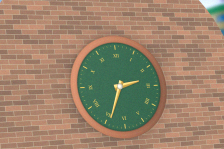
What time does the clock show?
2:34
